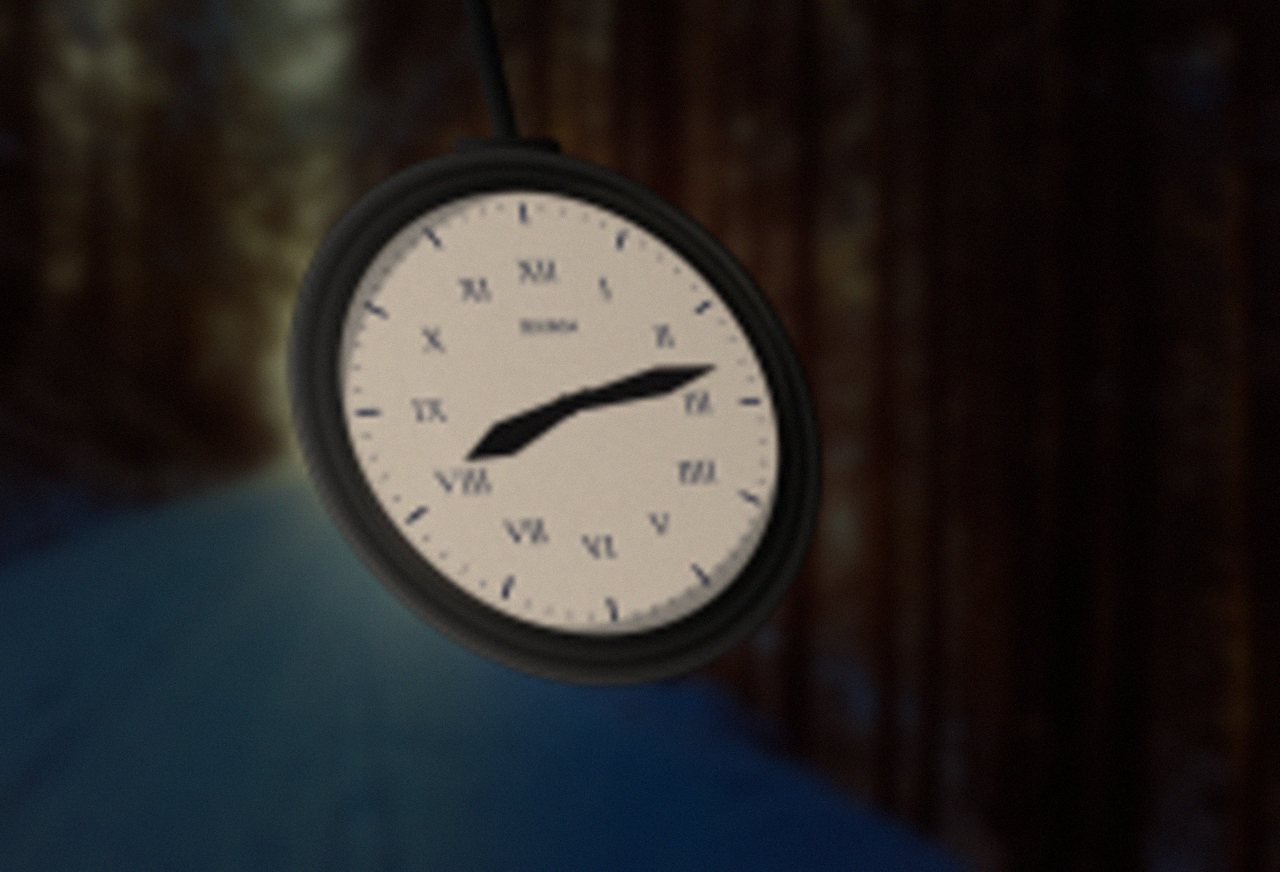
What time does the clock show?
8:13
